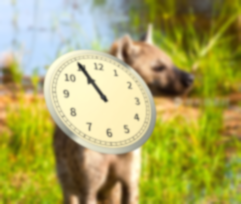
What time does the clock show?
10:55
